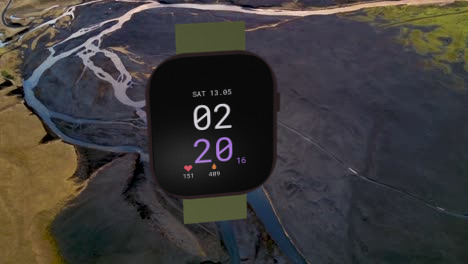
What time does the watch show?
2:20:16
